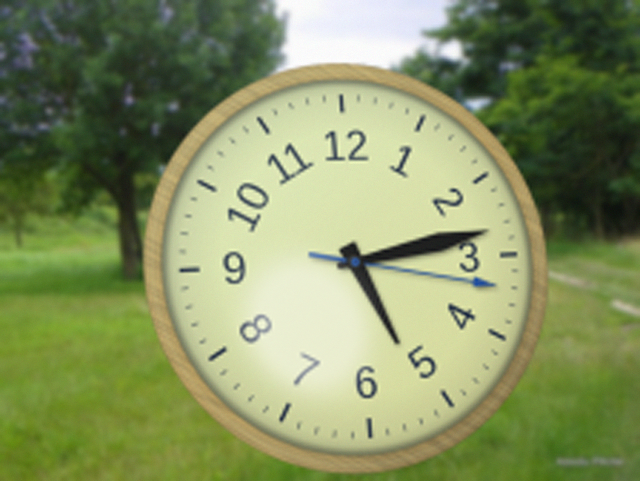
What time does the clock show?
5:13:17
